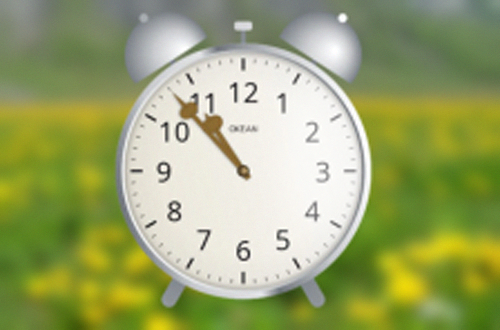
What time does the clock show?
10:53
